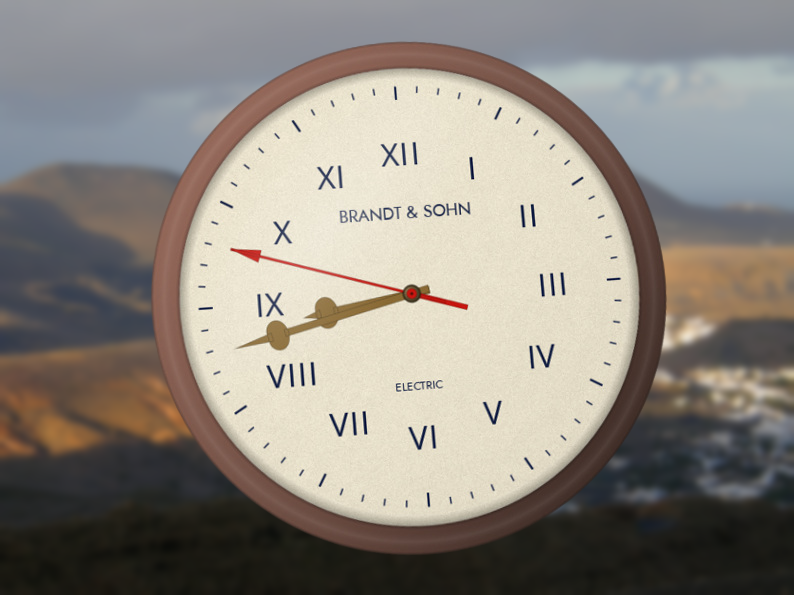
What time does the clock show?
8:42:48
